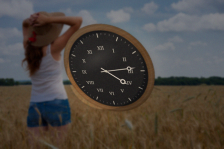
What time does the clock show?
4:14
